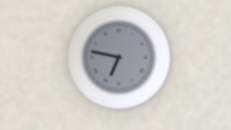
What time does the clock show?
6:47
